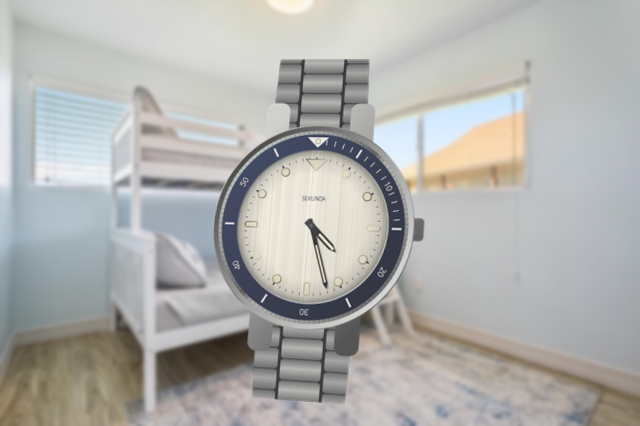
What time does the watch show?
4:27
